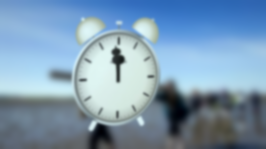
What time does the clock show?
11:59
